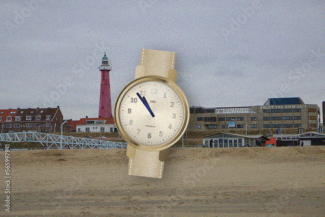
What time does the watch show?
10:53
